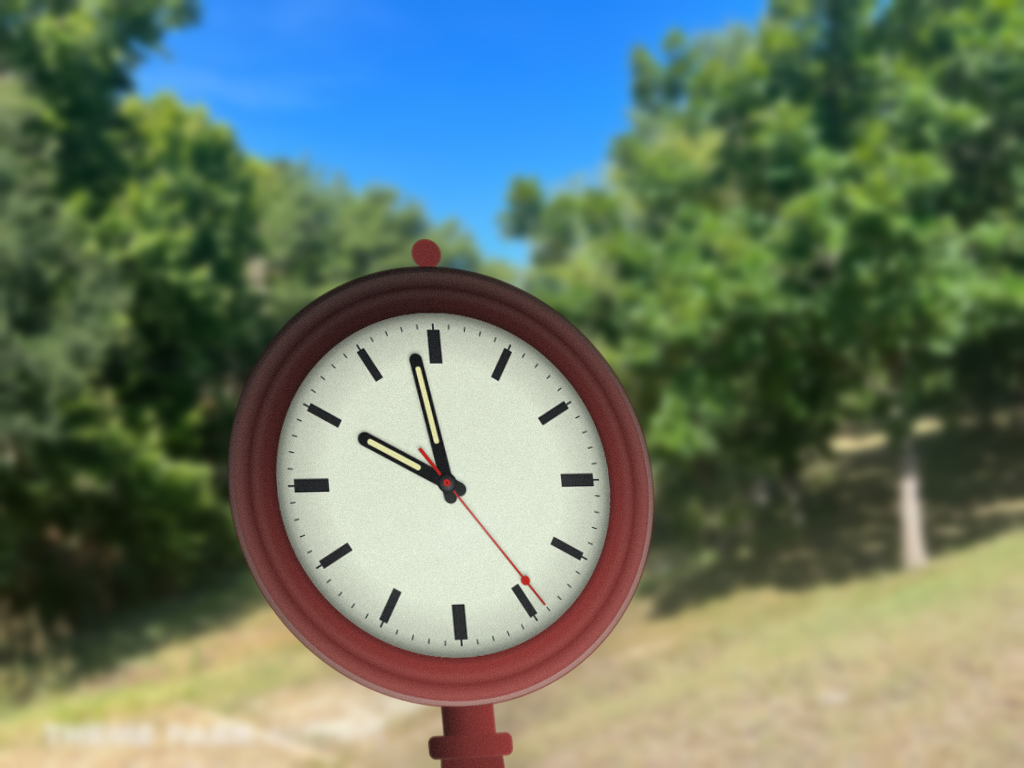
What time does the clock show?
9:58:24
